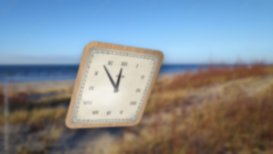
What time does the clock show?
11:53
